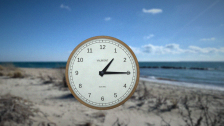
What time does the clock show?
1:15
